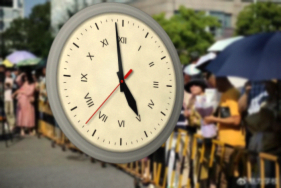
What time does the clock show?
4:58:37
